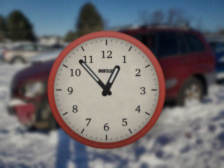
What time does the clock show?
12:53
